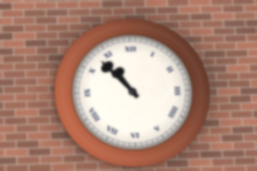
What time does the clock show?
10:53
